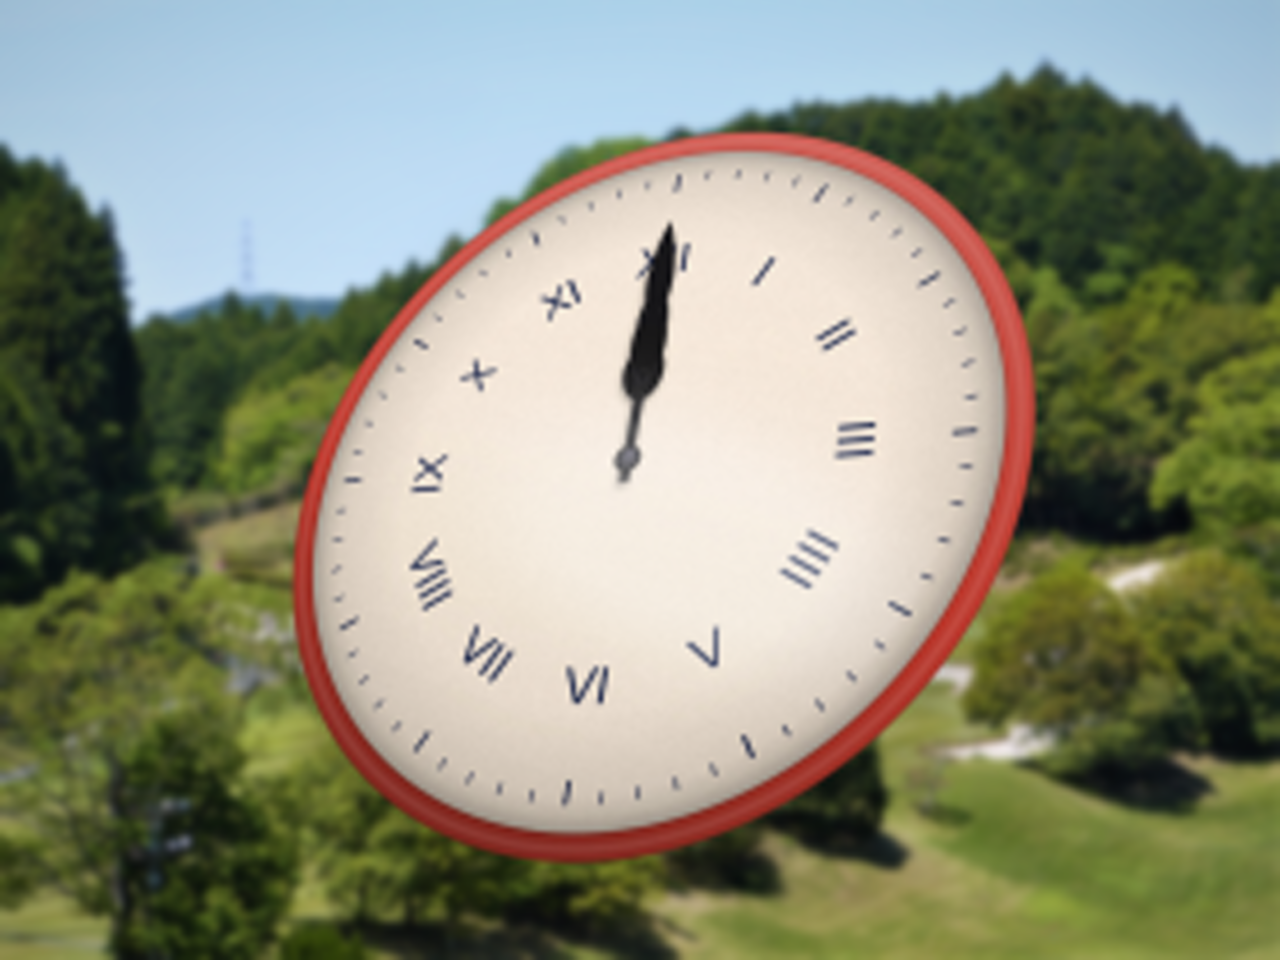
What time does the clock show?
12:00
